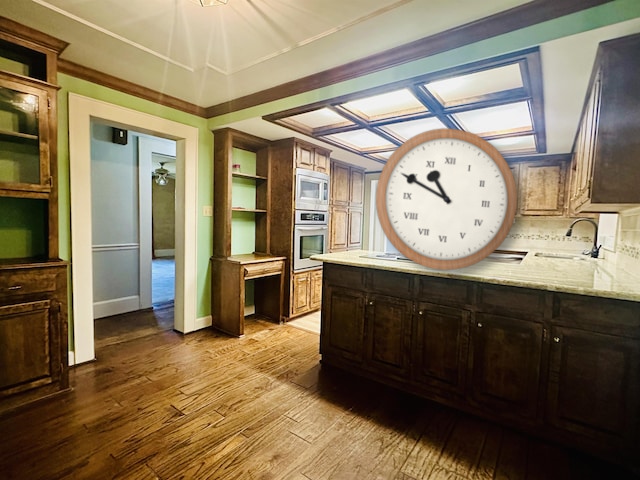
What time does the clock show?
10:49
